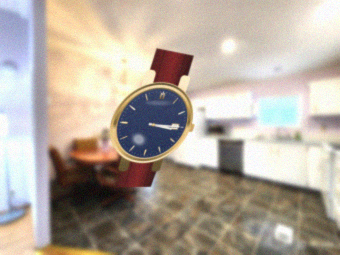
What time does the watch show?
3:15
